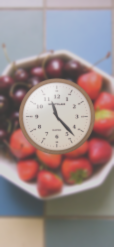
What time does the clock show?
11:23
